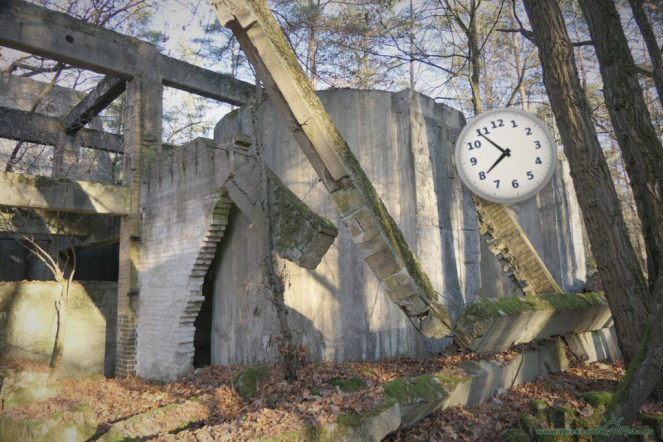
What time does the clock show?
7:54
